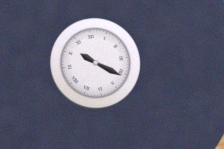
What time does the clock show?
10:21
